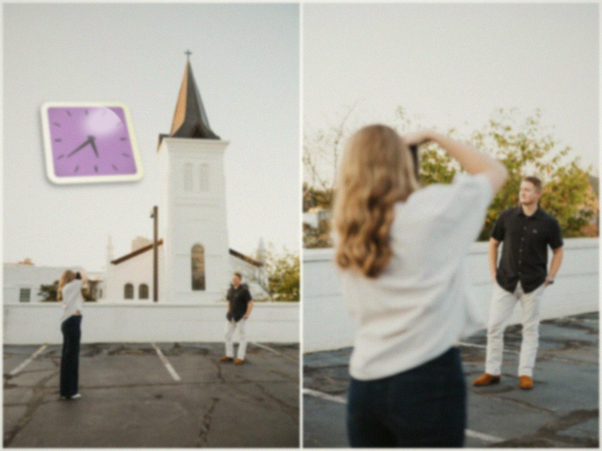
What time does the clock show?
5:39
